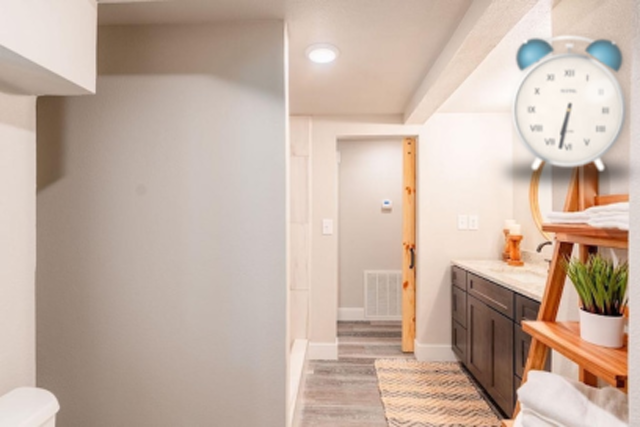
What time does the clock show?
6:32
